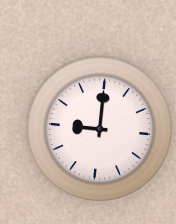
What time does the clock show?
9:00
